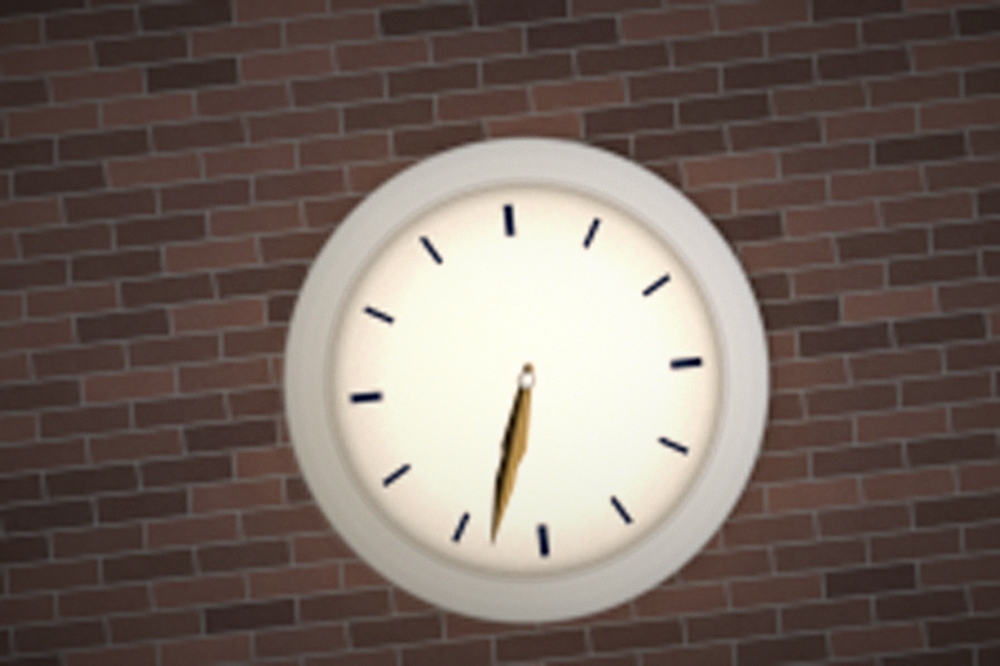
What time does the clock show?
6:33
